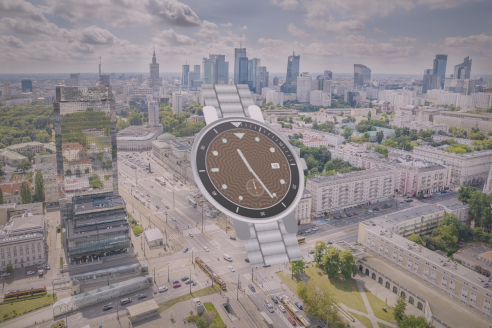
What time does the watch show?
11:26
